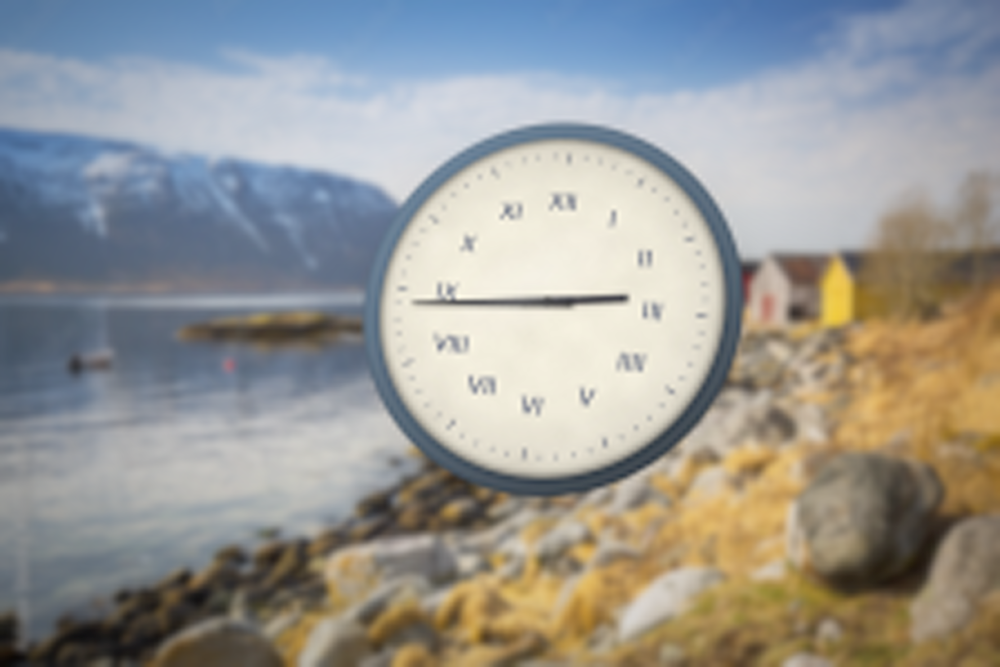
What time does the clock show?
2:44
